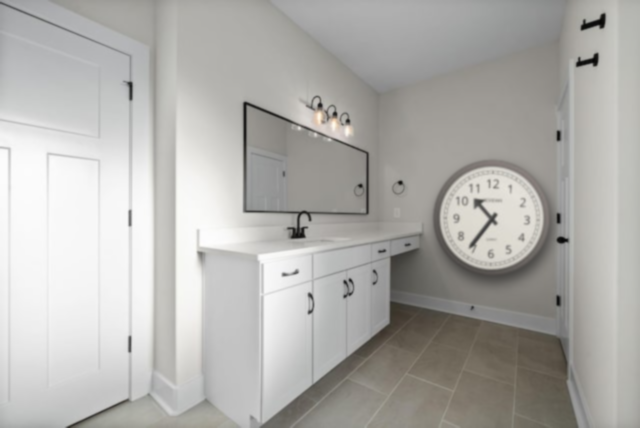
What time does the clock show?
10:36
